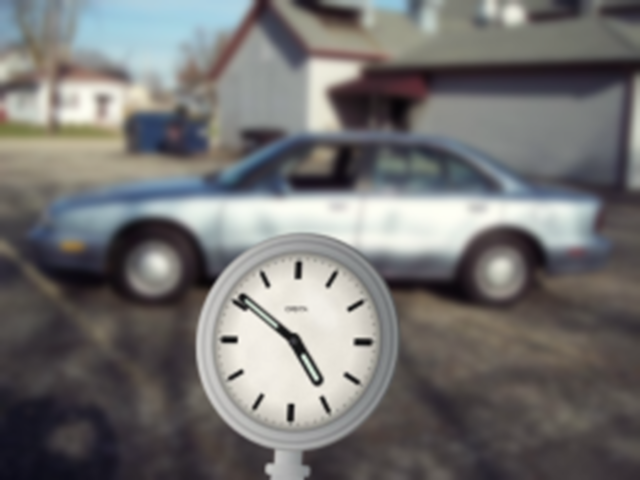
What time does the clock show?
4:51
